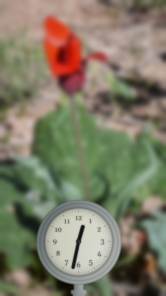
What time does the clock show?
12:32
